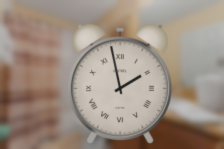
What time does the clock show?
1:58
